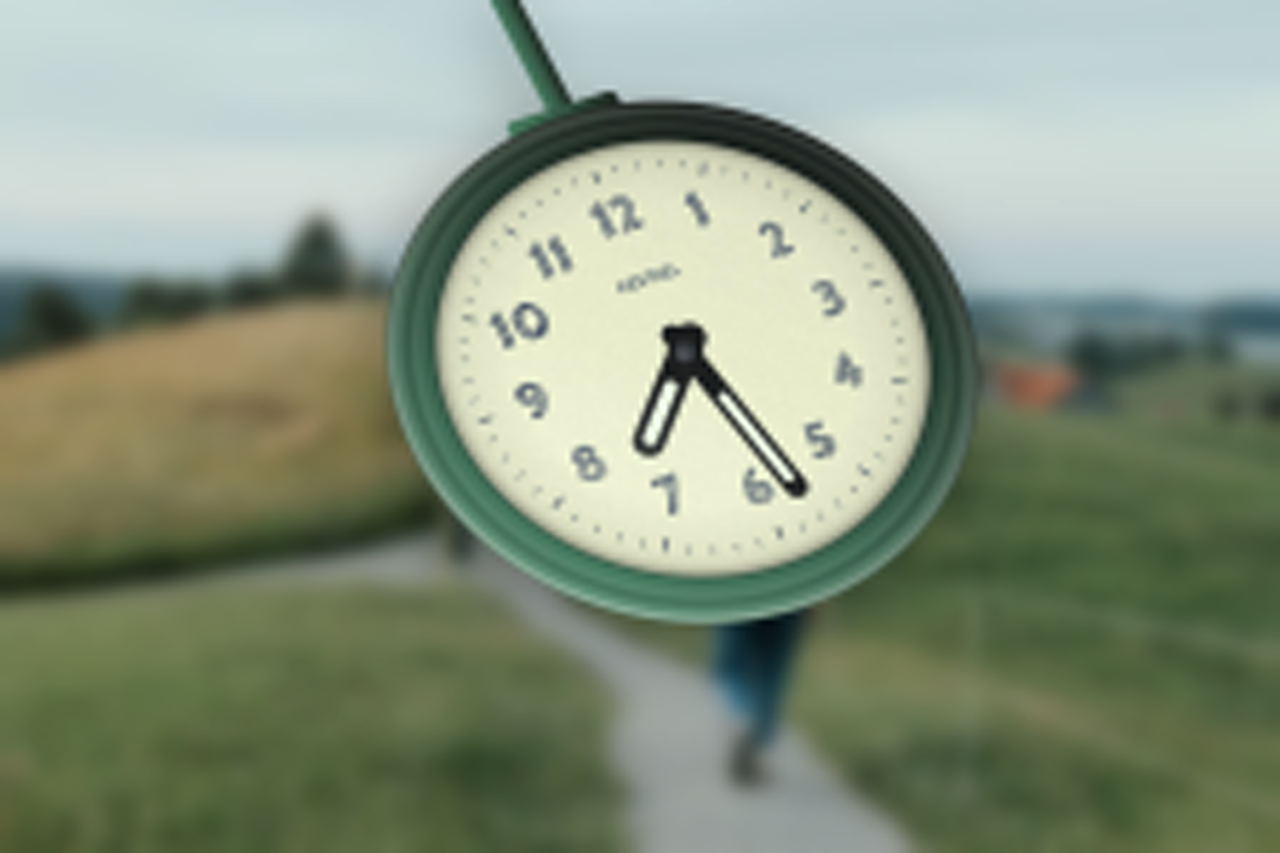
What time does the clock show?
7:28
